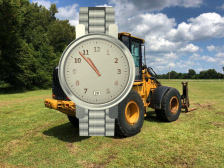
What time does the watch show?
10:53
